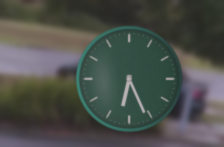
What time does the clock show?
6:26
